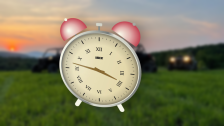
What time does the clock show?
3:47
